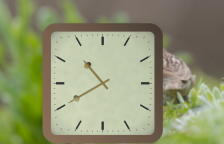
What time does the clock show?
10:40
